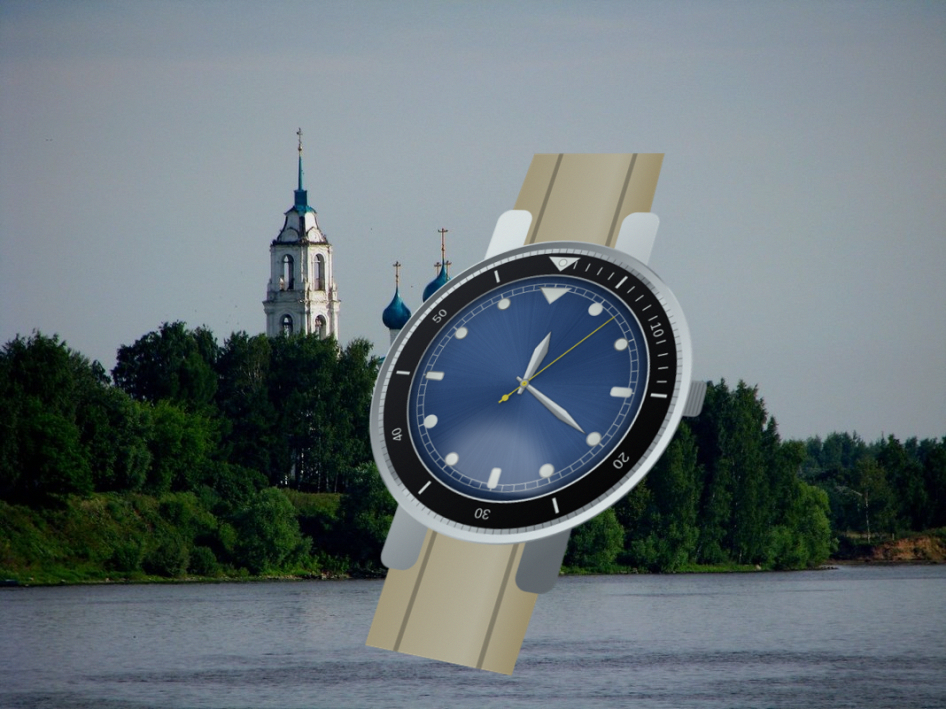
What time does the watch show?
12:20:07
